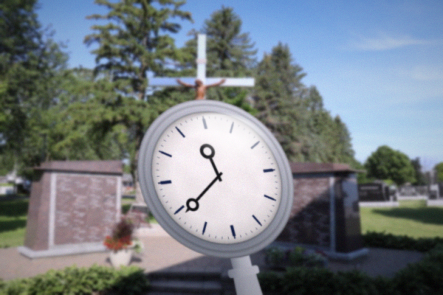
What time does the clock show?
11:39
